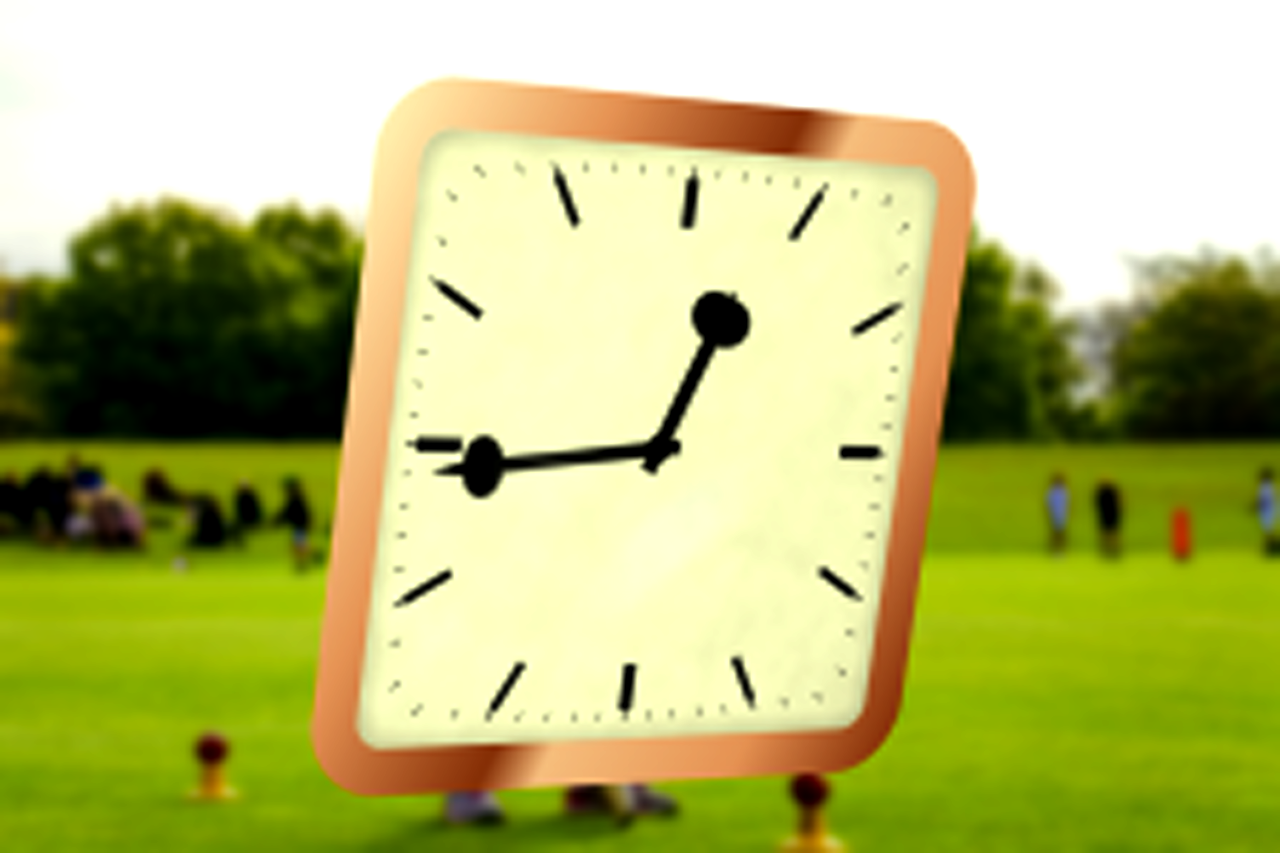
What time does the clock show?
12:44
